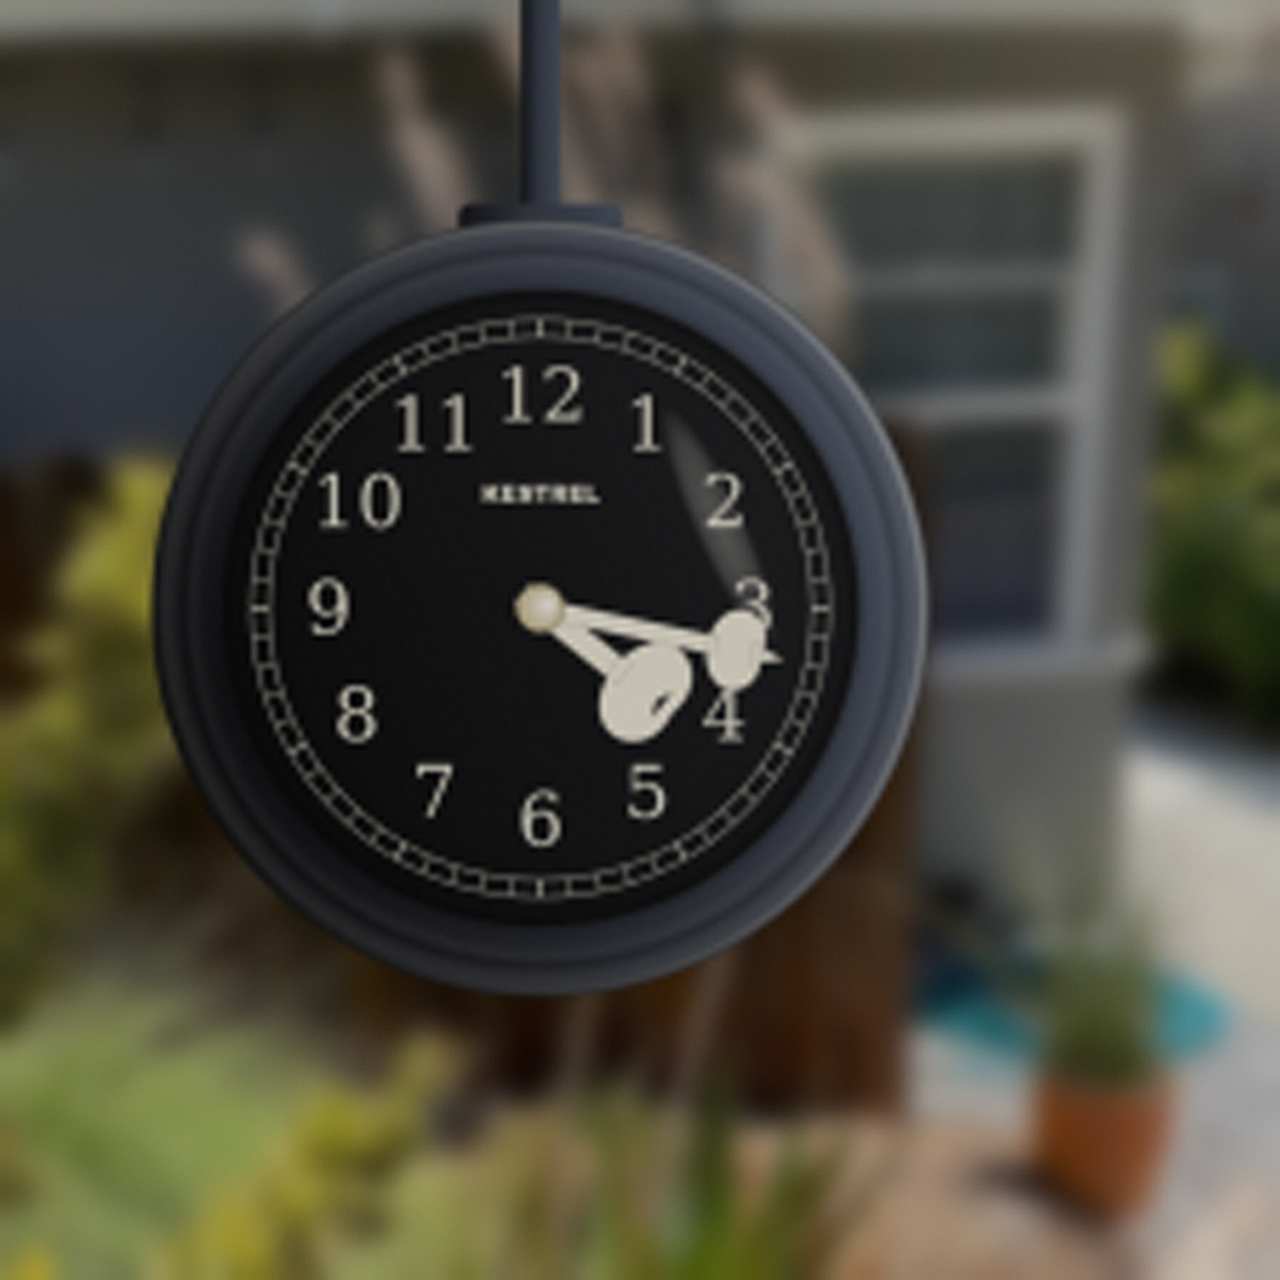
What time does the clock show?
4:17
